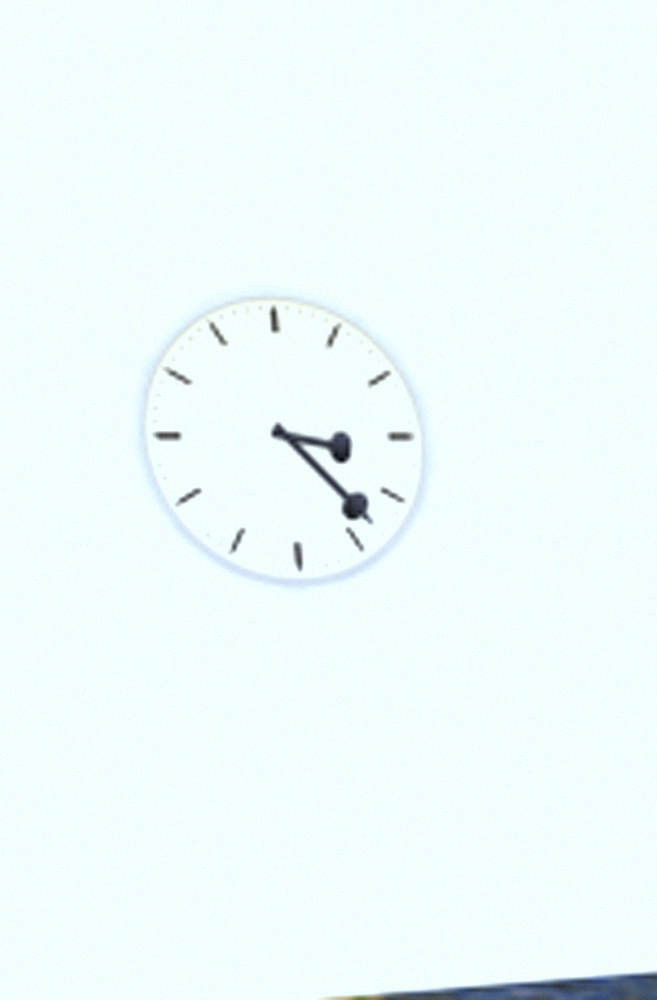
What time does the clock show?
3:23
